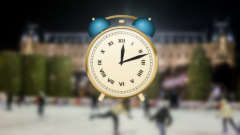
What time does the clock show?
12:12
